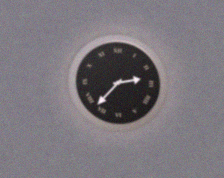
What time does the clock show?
2:37
